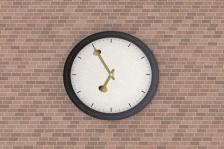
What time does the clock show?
6:55
